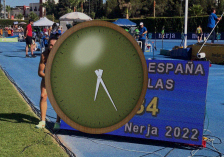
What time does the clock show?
6:25
